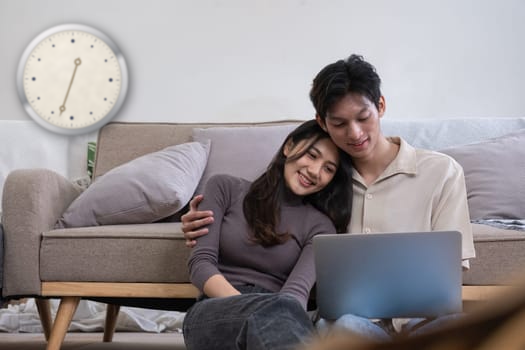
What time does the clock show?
12:33
